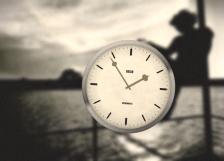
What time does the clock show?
1:54
